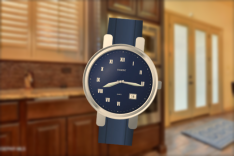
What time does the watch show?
8:16
